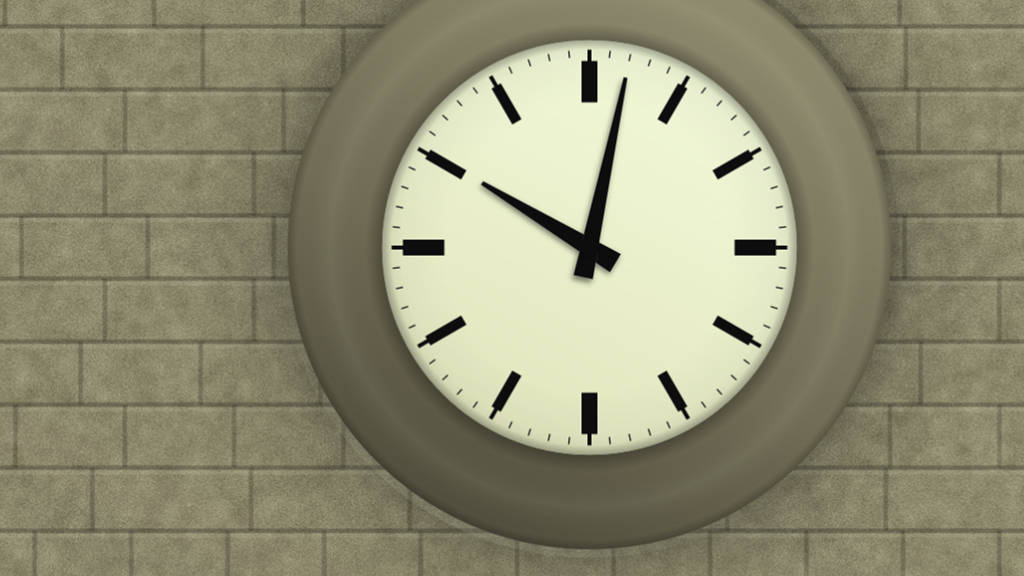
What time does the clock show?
10:02
